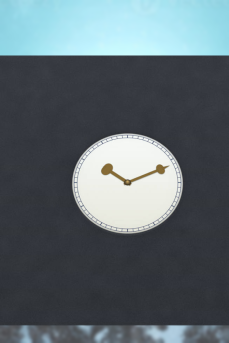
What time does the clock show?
10:11
